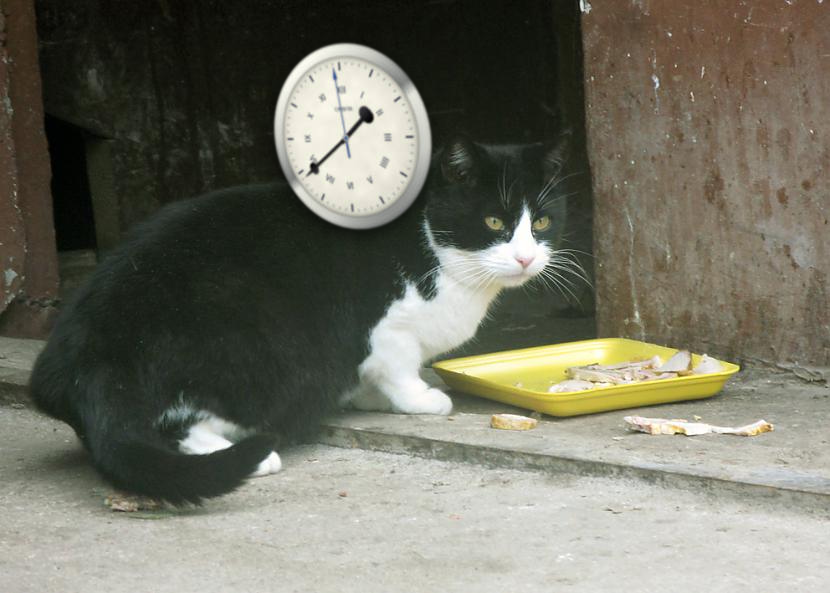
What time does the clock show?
1:38:59
